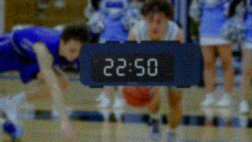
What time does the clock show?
22:50
